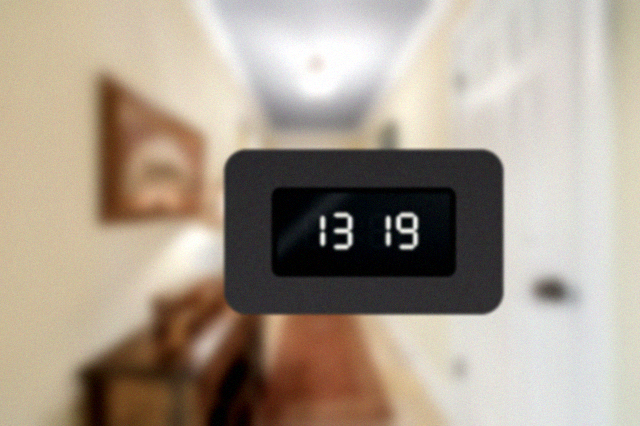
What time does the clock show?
13:19
